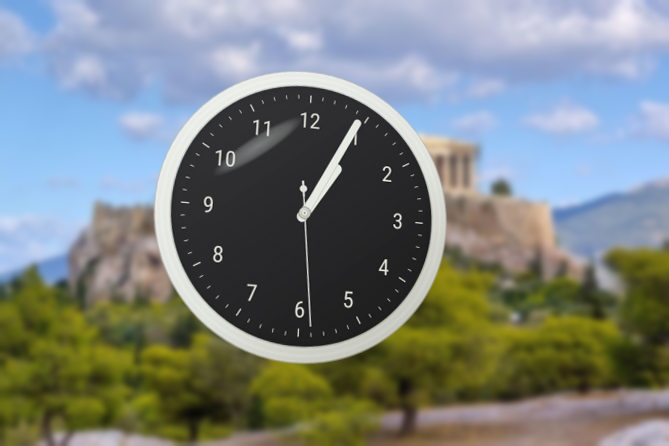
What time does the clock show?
1:04:29
